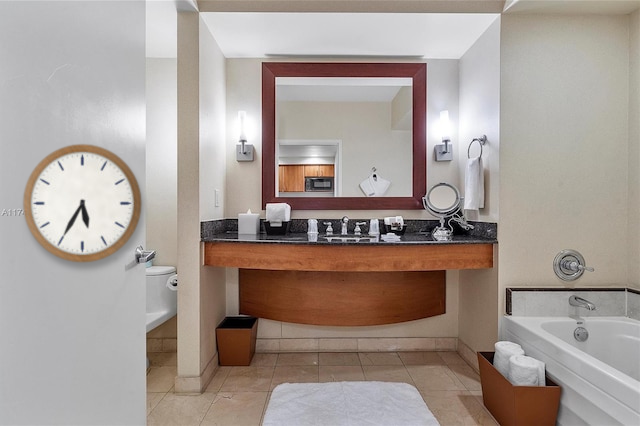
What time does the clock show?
5:35
